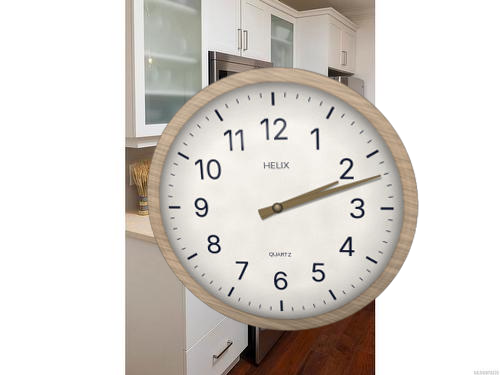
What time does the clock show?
2:12
